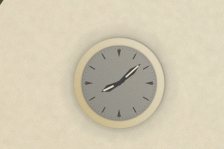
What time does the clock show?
8:08
